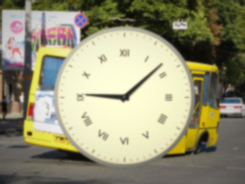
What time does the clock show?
9:08
